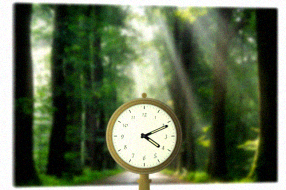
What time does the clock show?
4:11
